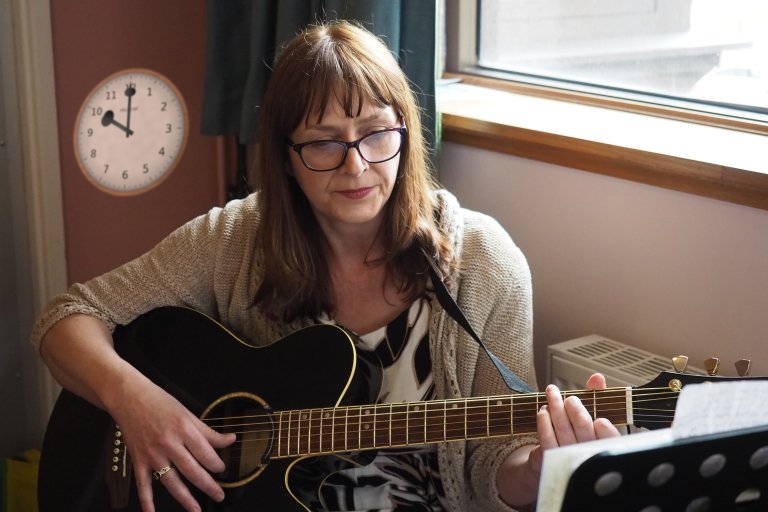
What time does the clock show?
10:00
